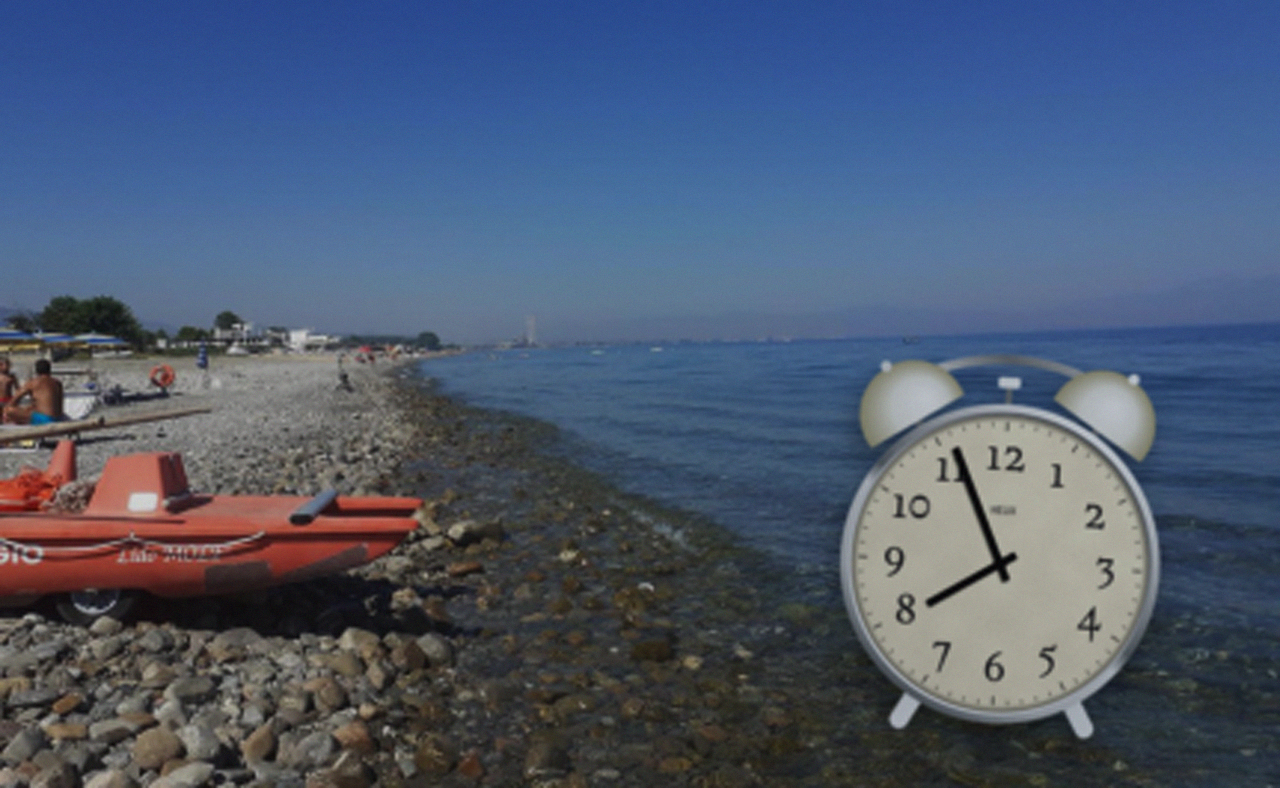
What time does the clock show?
7:56
